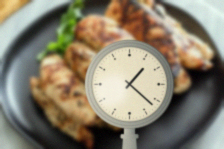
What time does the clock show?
1:22
